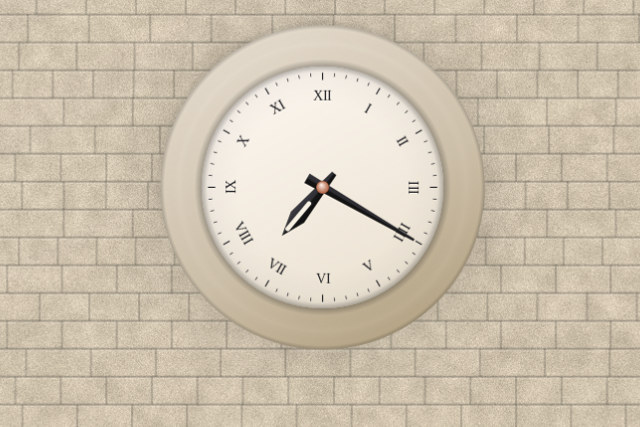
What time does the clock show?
7:20
